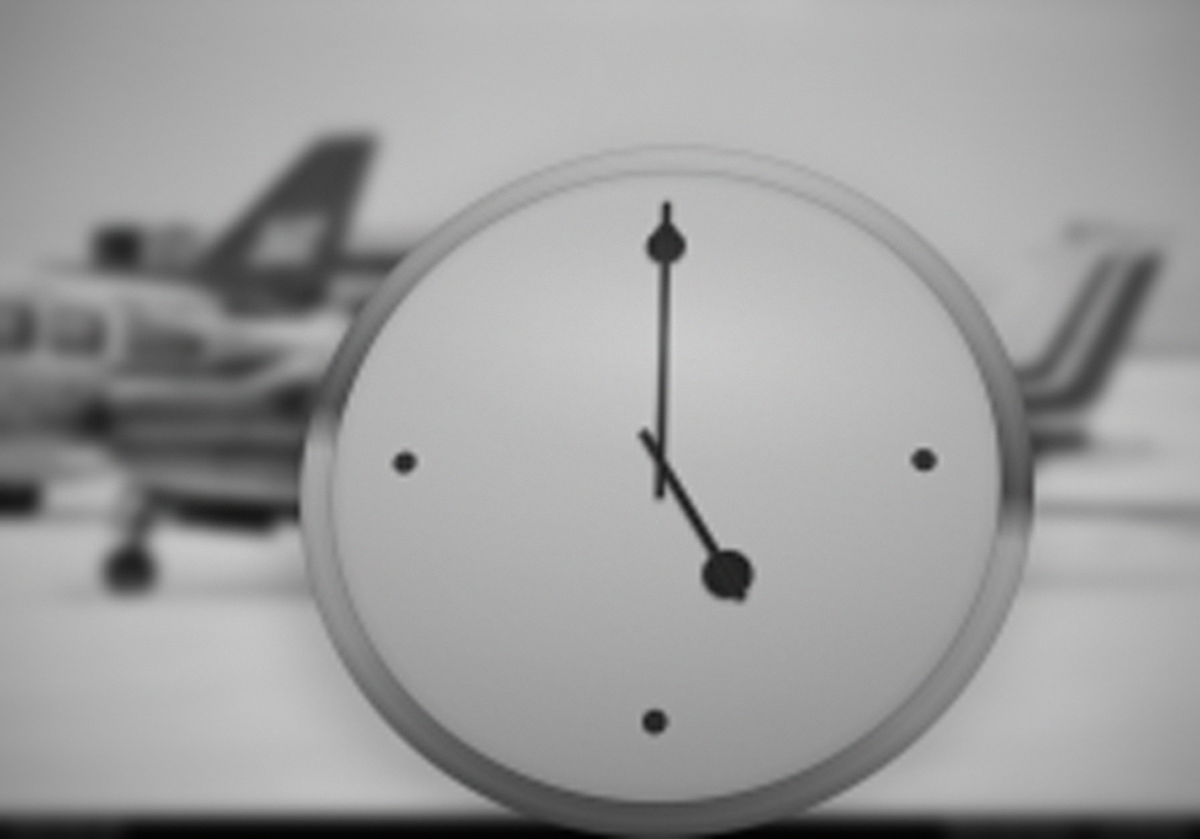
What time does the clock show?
5:00
